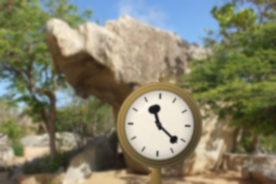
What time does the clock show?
11:22
